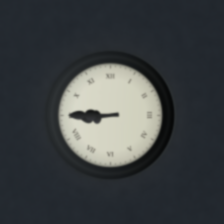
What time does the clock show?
8:45
